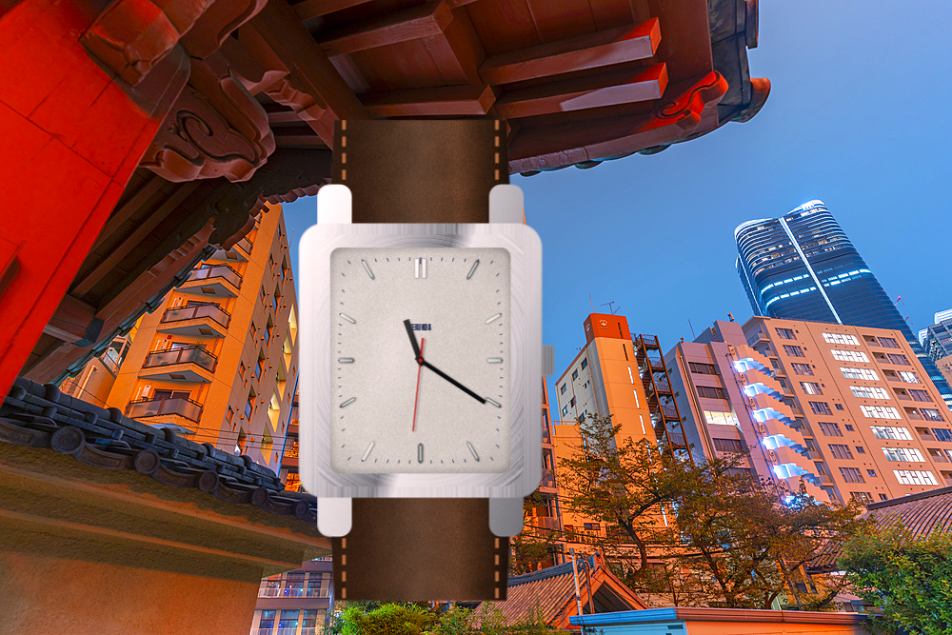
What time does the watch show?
11:20:31
